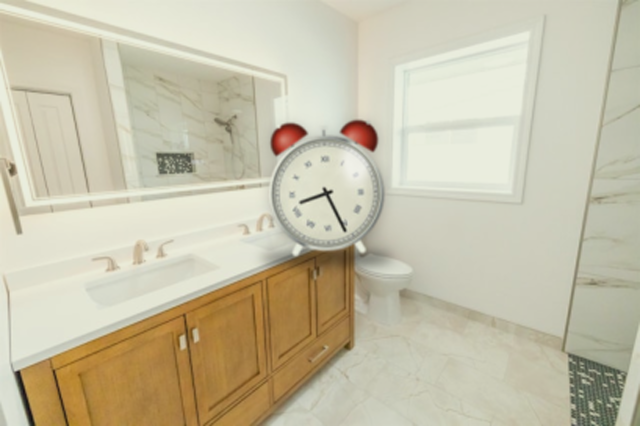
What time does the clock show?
8:26
